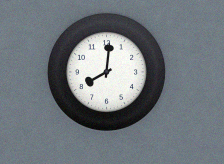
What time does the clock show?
8:01
